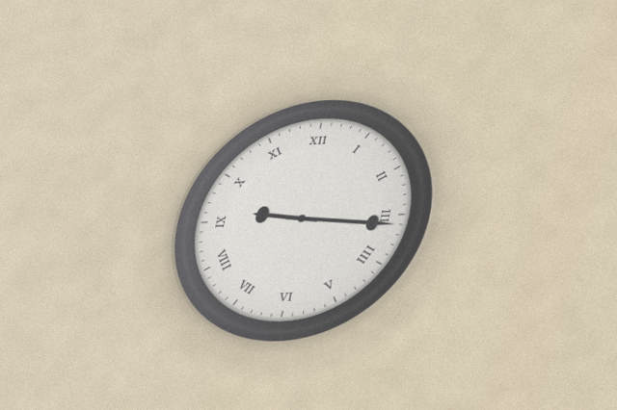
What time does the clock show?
9:16
